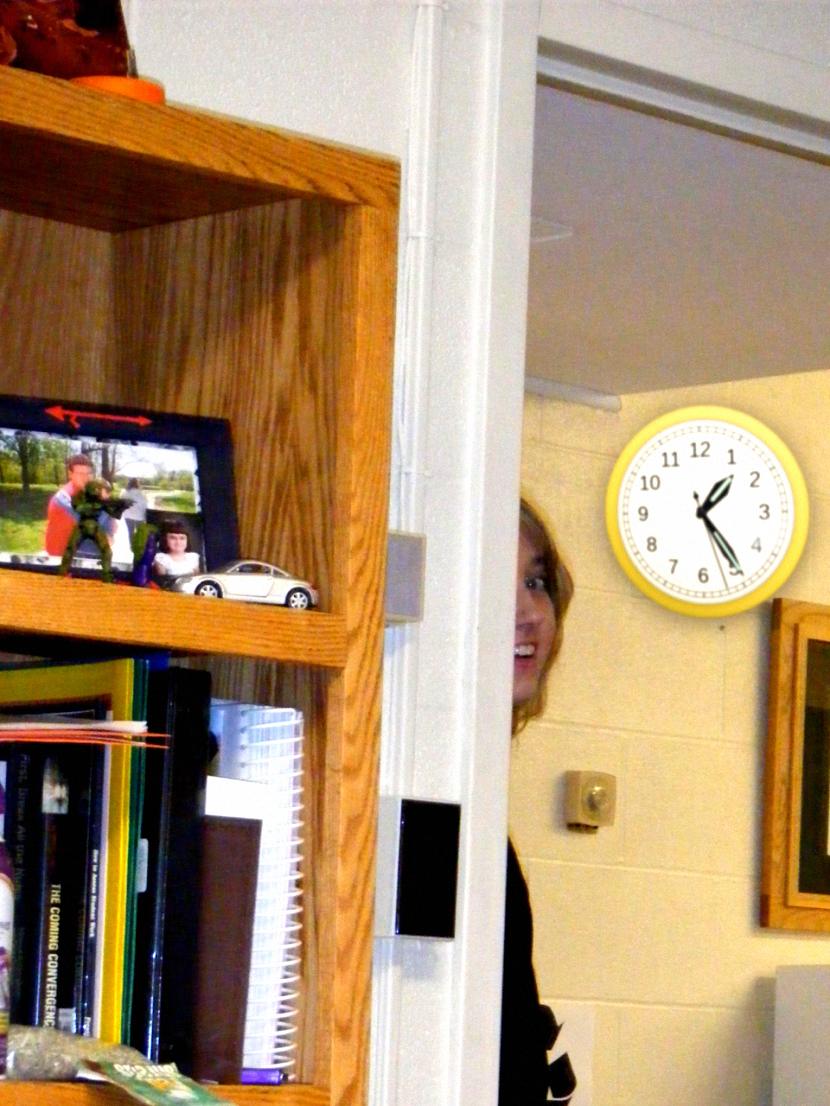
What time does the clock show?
1:24:27
